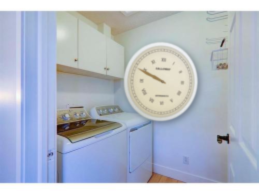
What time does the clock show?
9:49
